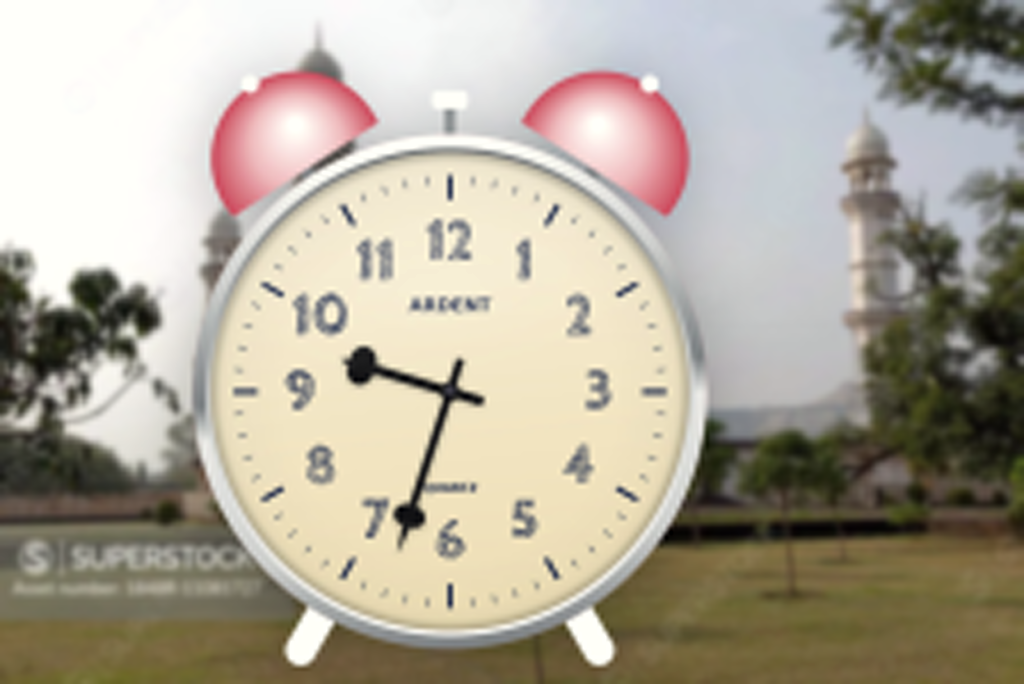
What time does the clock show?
9:33
